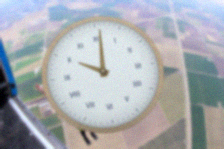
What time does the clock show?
10:01
